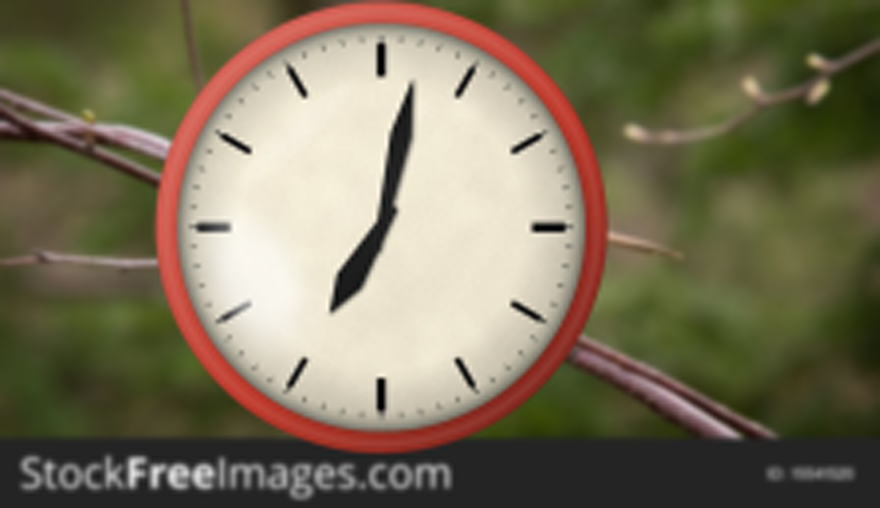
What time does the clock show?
7:02
